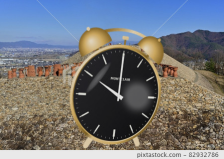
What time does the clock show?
10:00
